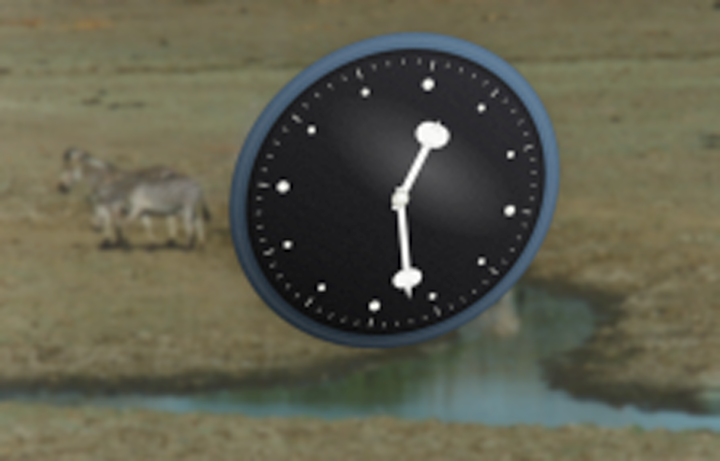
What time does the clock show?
12:27
